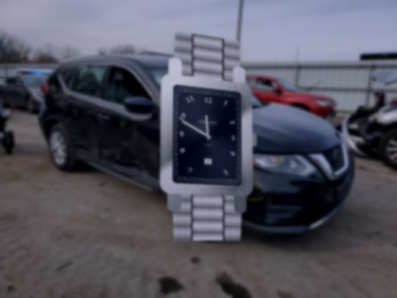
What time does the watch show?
11:49
